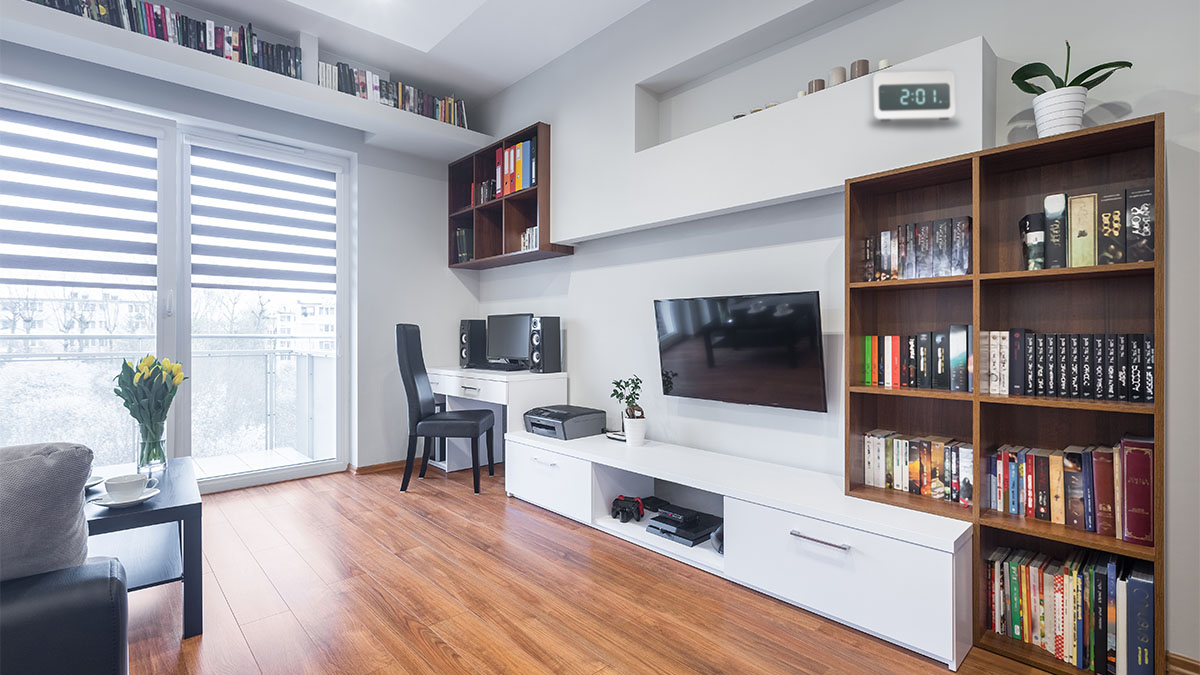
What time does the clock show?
2:01
